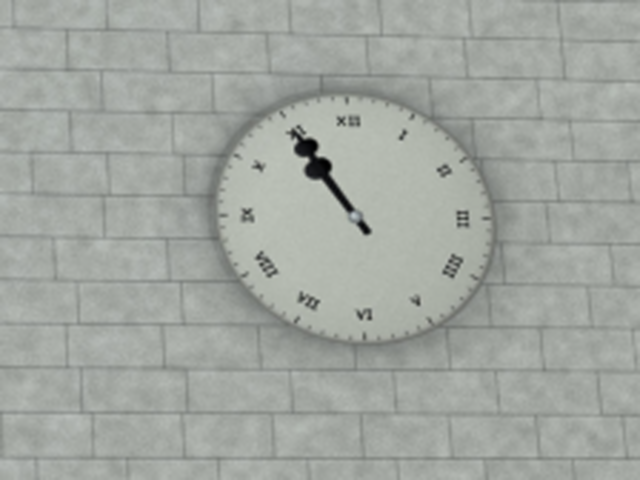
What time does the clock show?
10:55
